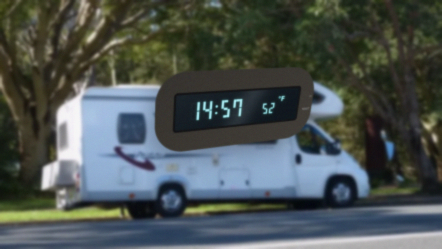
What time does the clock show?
14:57
